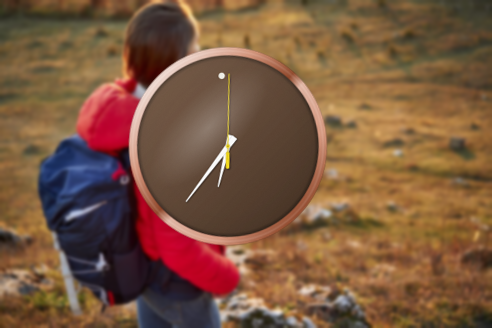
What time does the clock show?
6:37:01
